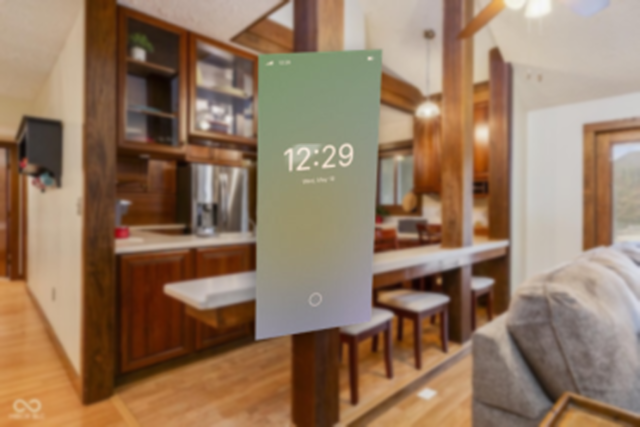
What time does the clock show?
12:29
